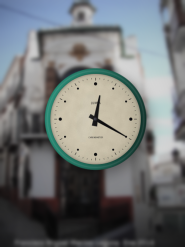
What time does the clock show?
12:20
